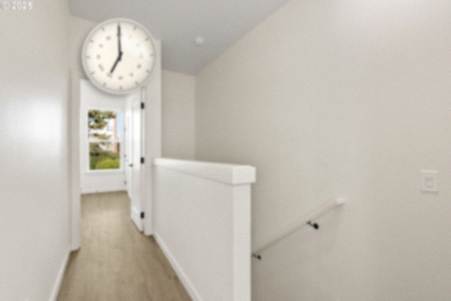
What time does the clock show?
7:00
